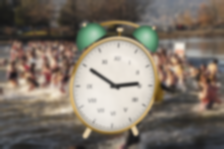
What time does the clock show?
2:50
